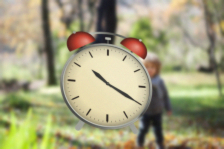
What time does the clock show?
10:20
